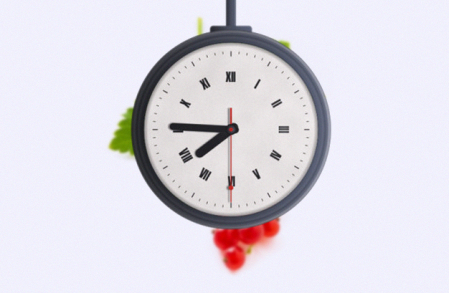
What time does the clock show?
7:45:30
